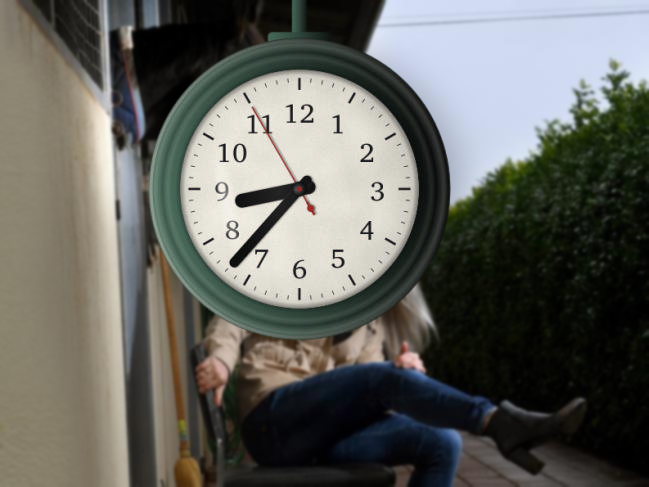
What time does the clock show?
8:36:55
